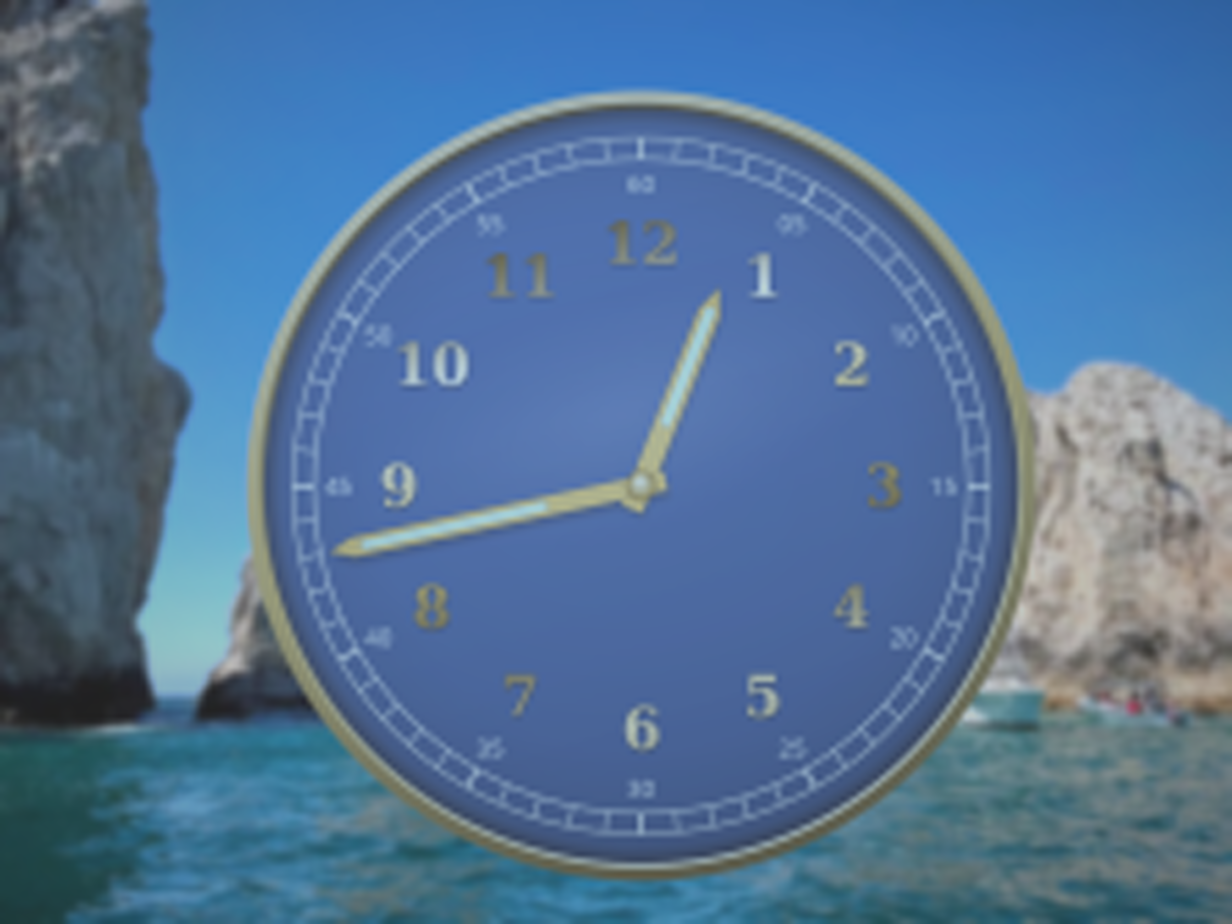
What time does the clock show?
12:43
